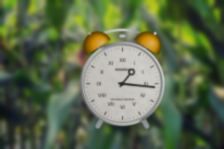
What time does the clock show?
1:16
